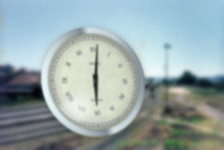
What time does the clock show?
6:01
